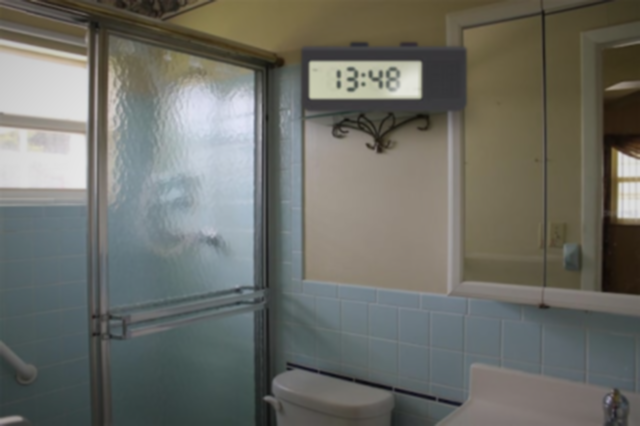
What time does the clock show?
13:48
